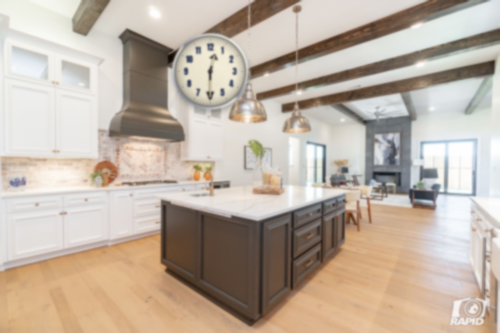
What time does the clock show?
12:30
